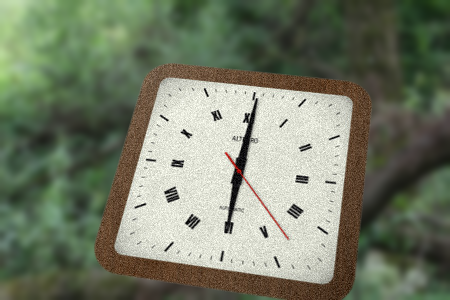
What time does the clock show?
6:00:23
